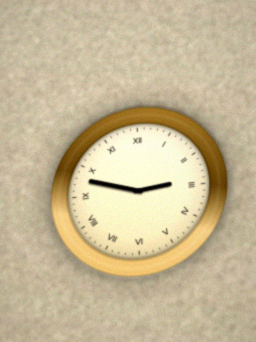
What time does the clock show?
2:48
